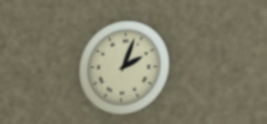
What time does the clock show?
2:03
